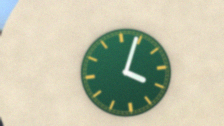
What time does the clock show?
4:04
